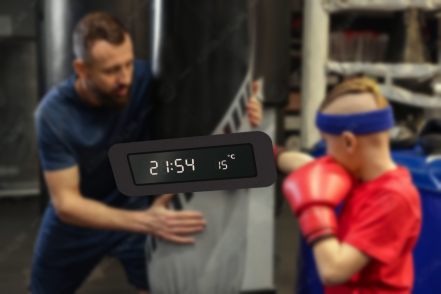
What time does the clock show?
21:54
